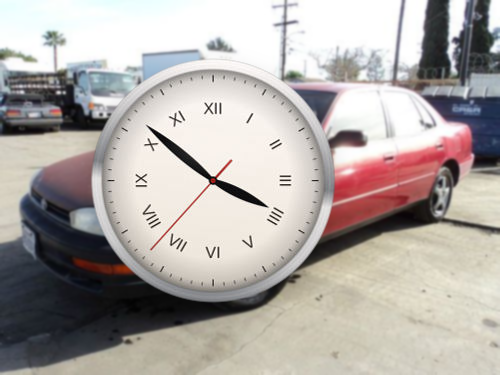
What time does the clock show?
3:51:37
